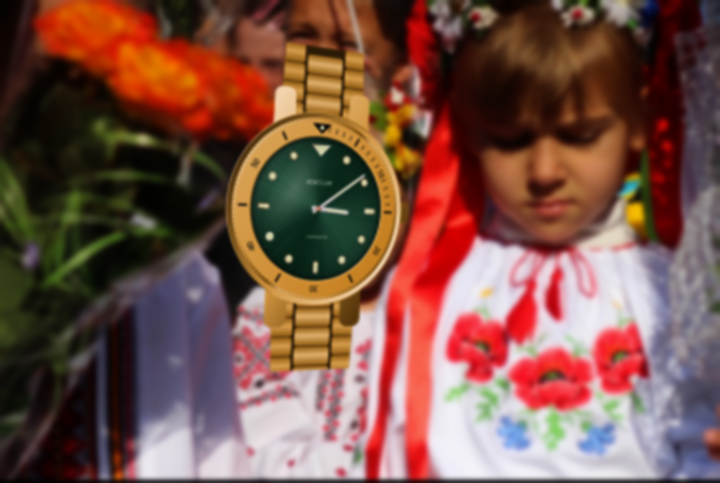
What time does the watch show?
3:09
